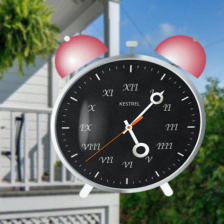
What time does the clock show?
5:06:38
